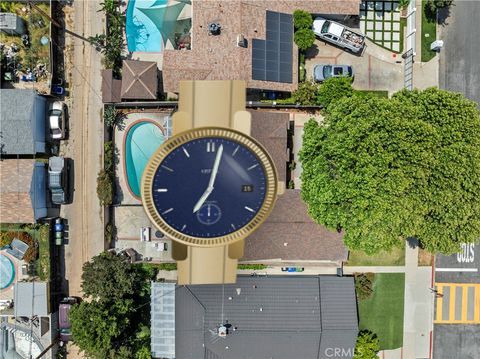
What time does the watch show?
7:02
